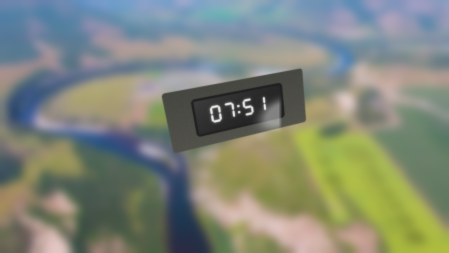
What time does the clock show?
7:51
